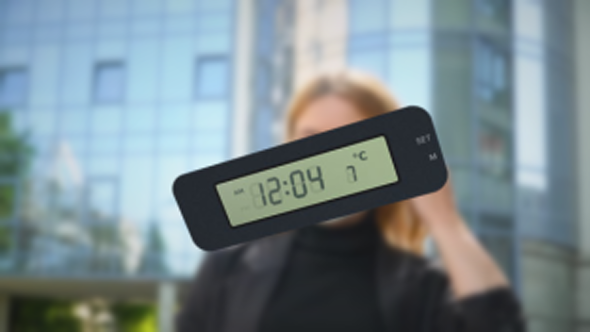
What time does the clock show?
12:04
